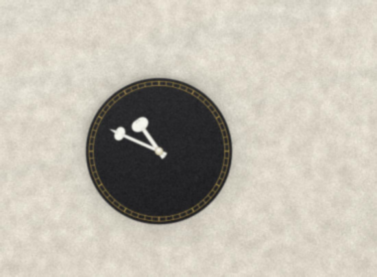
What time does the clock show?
10:49
